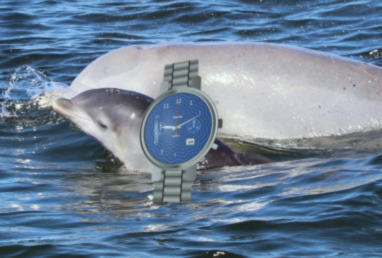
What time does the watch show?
9:11
